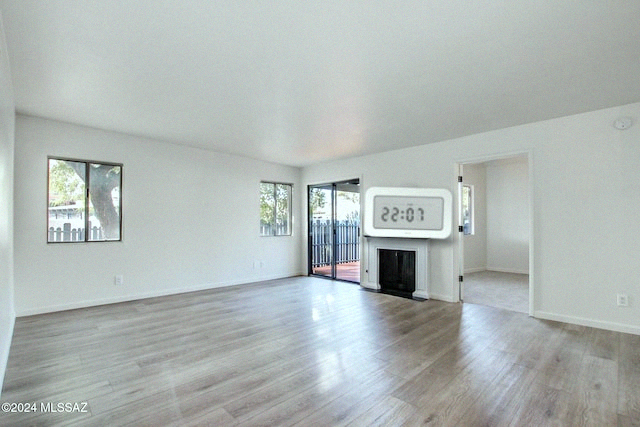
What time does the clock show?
22:07
